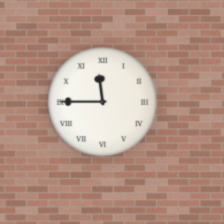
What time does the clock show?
11:45
